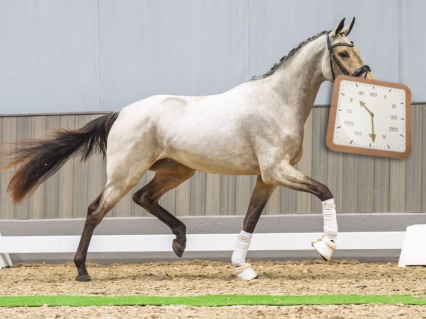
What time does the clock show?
10:29
